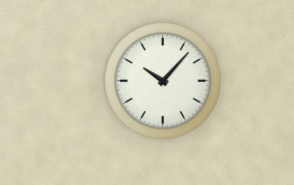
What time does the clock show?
10:07
